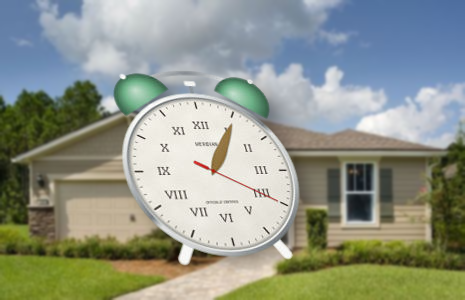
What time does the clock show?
1:05:20
